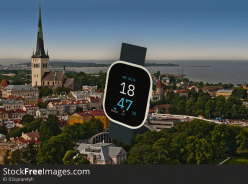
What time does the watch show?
18:47
